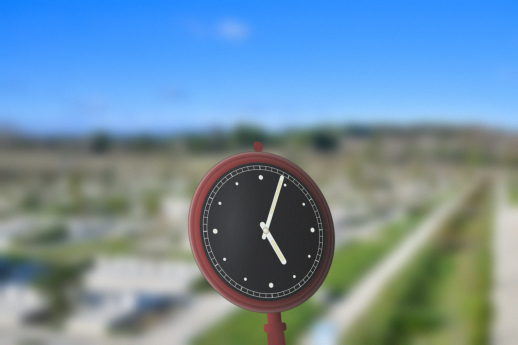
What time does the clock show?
5:04
